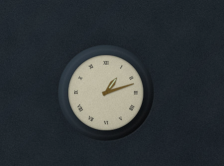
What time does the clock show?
1:12
